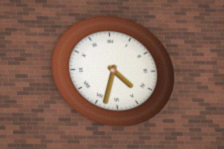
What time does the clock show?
4:33
